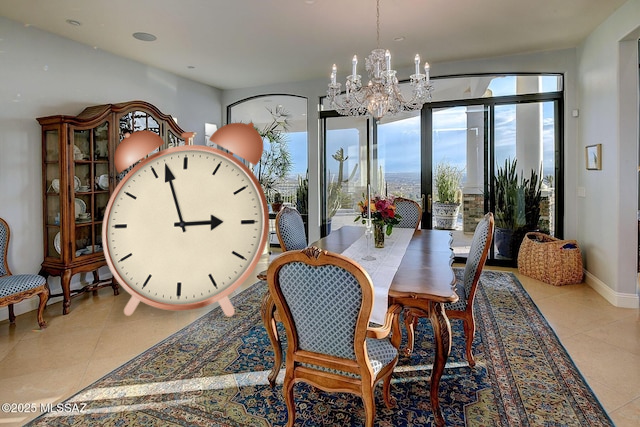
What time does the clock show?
2:57
